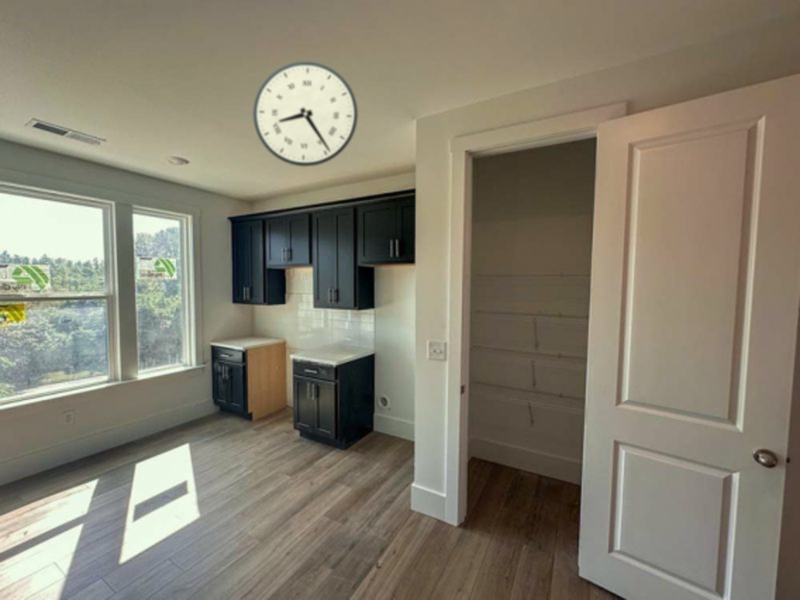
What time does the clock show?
8:24
